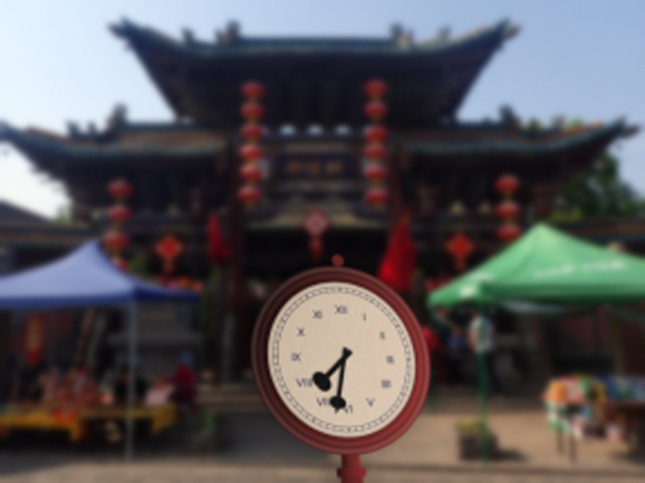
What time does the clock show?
7:32
